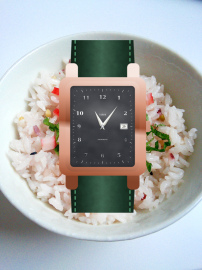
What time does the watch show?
11:06
